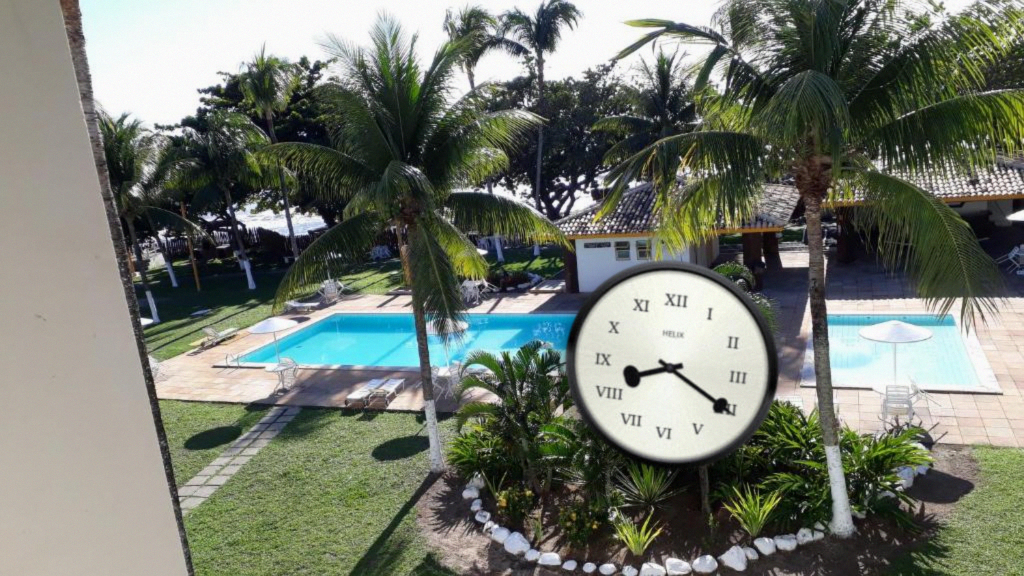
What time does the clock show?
8:20
